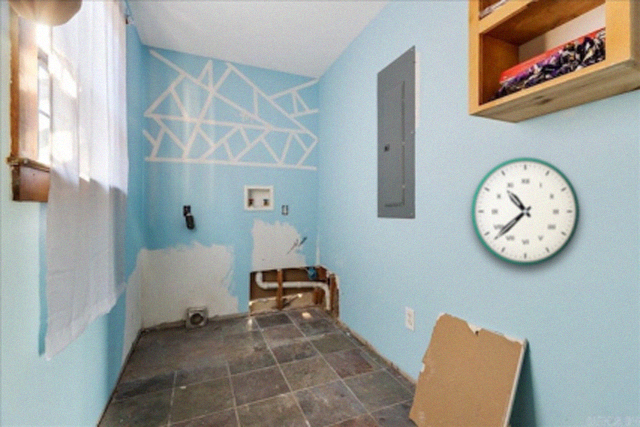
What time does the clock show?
10:38
